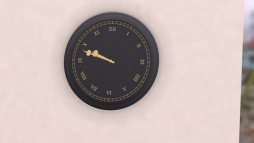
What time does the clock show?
9:48
